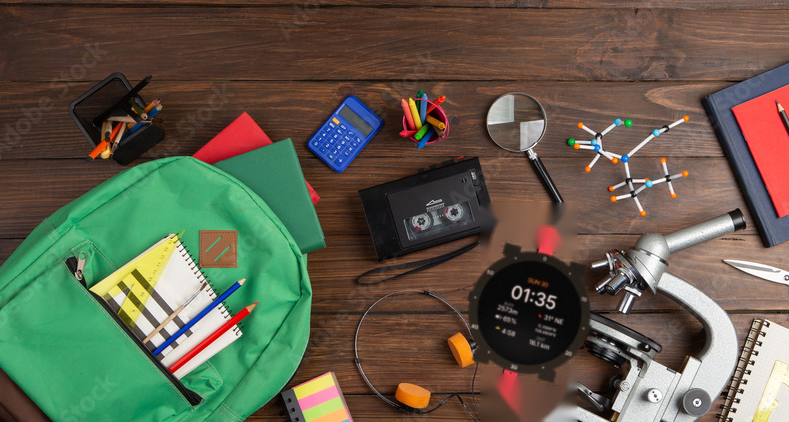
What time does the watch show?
1:35
